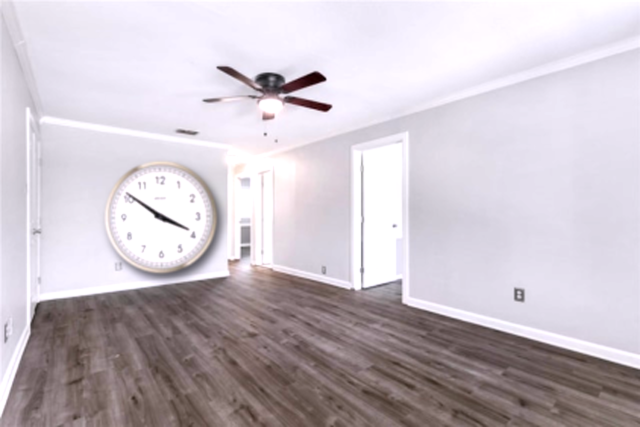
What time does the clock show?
3:51
